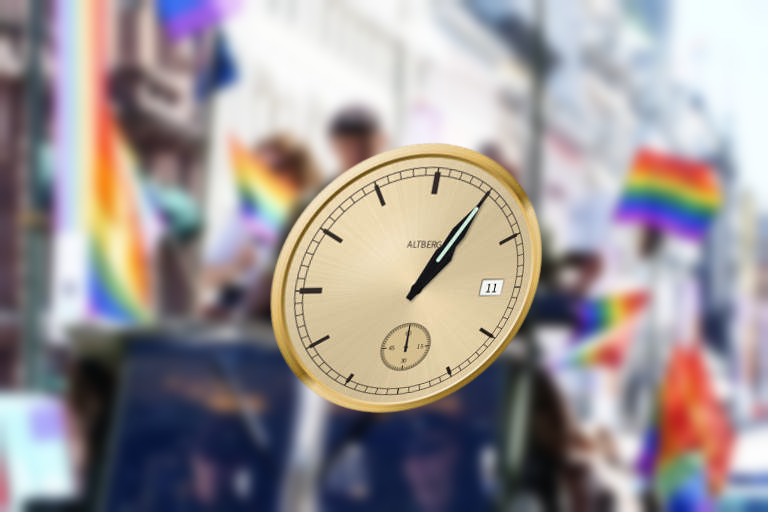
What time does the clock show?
1:05
